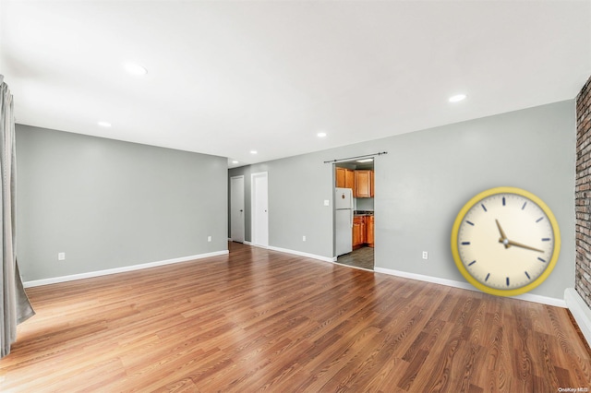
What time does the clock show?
11:18
